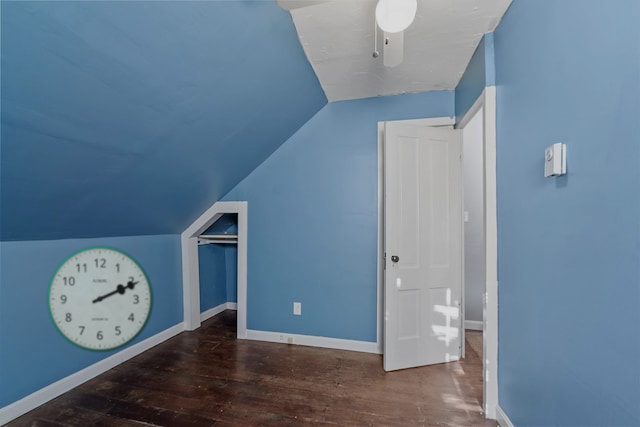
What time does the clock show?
2:11
